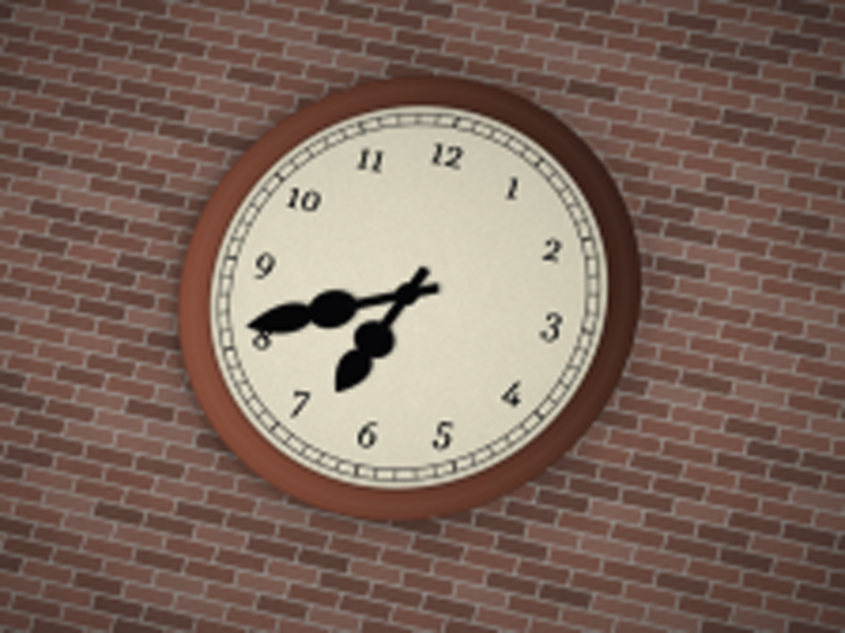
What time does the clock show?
6:41
